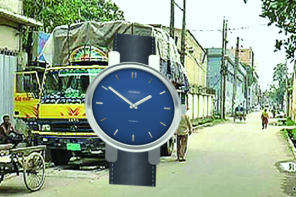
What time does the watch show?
1:51
